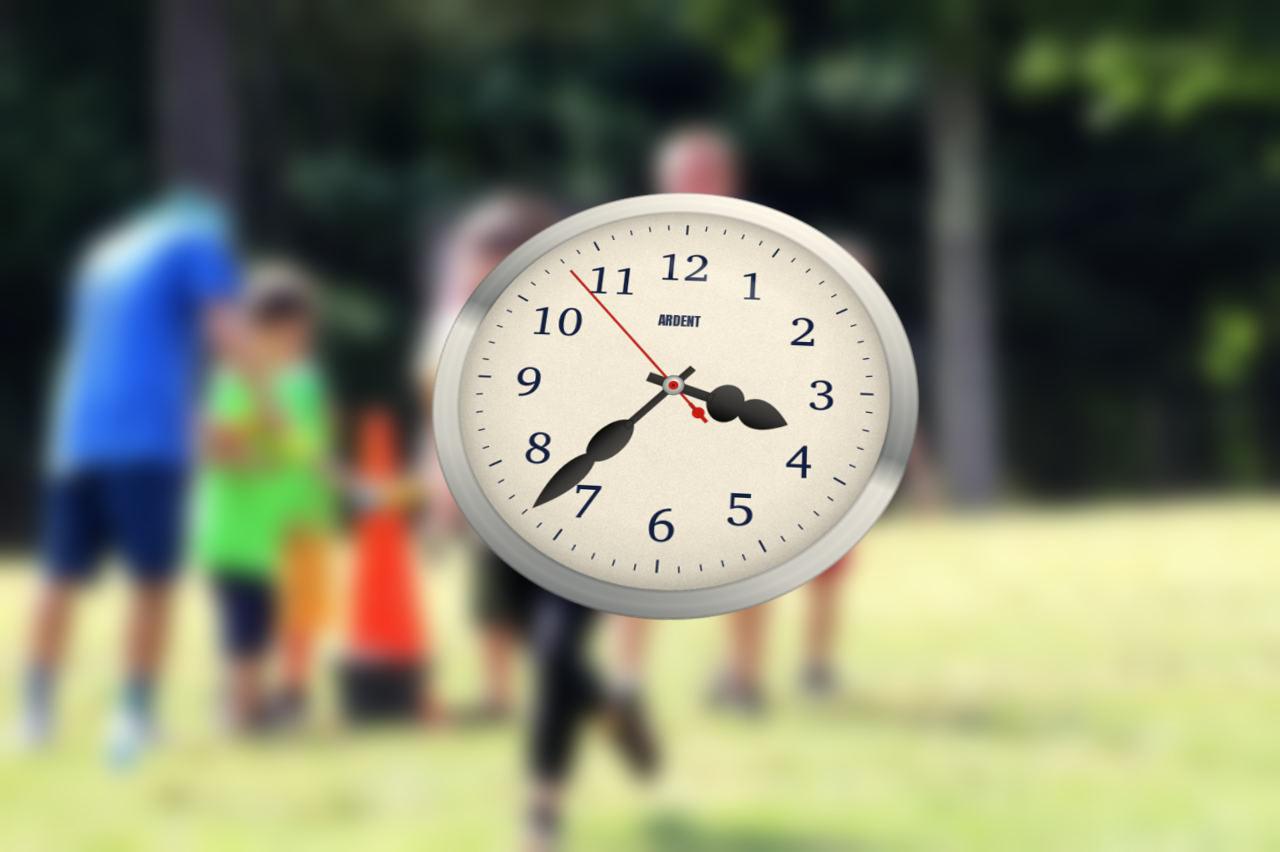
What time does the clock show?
3:36:53
